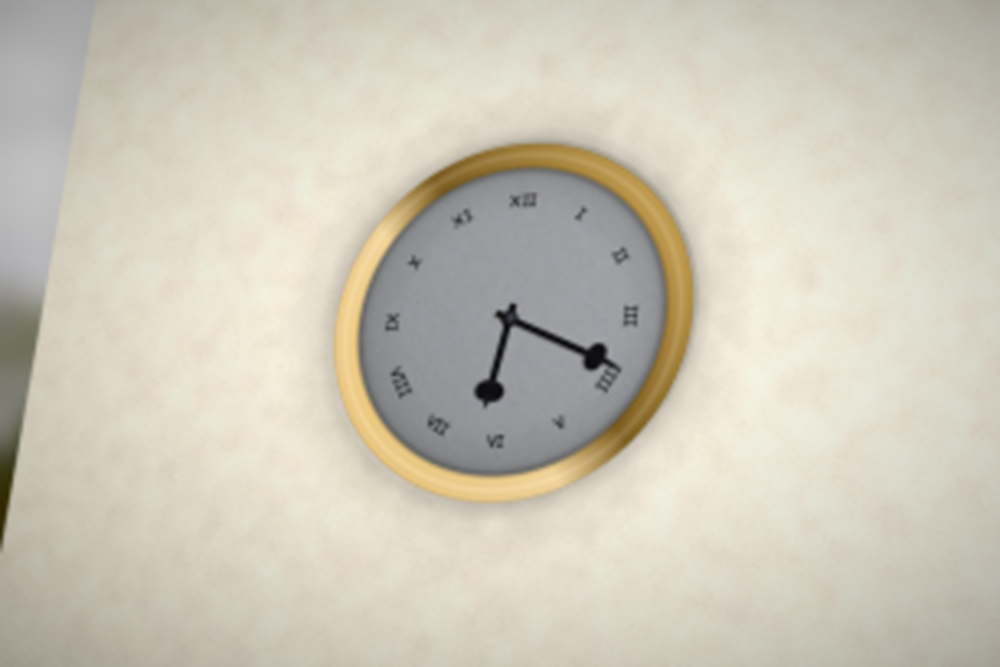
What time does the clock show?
6:19
